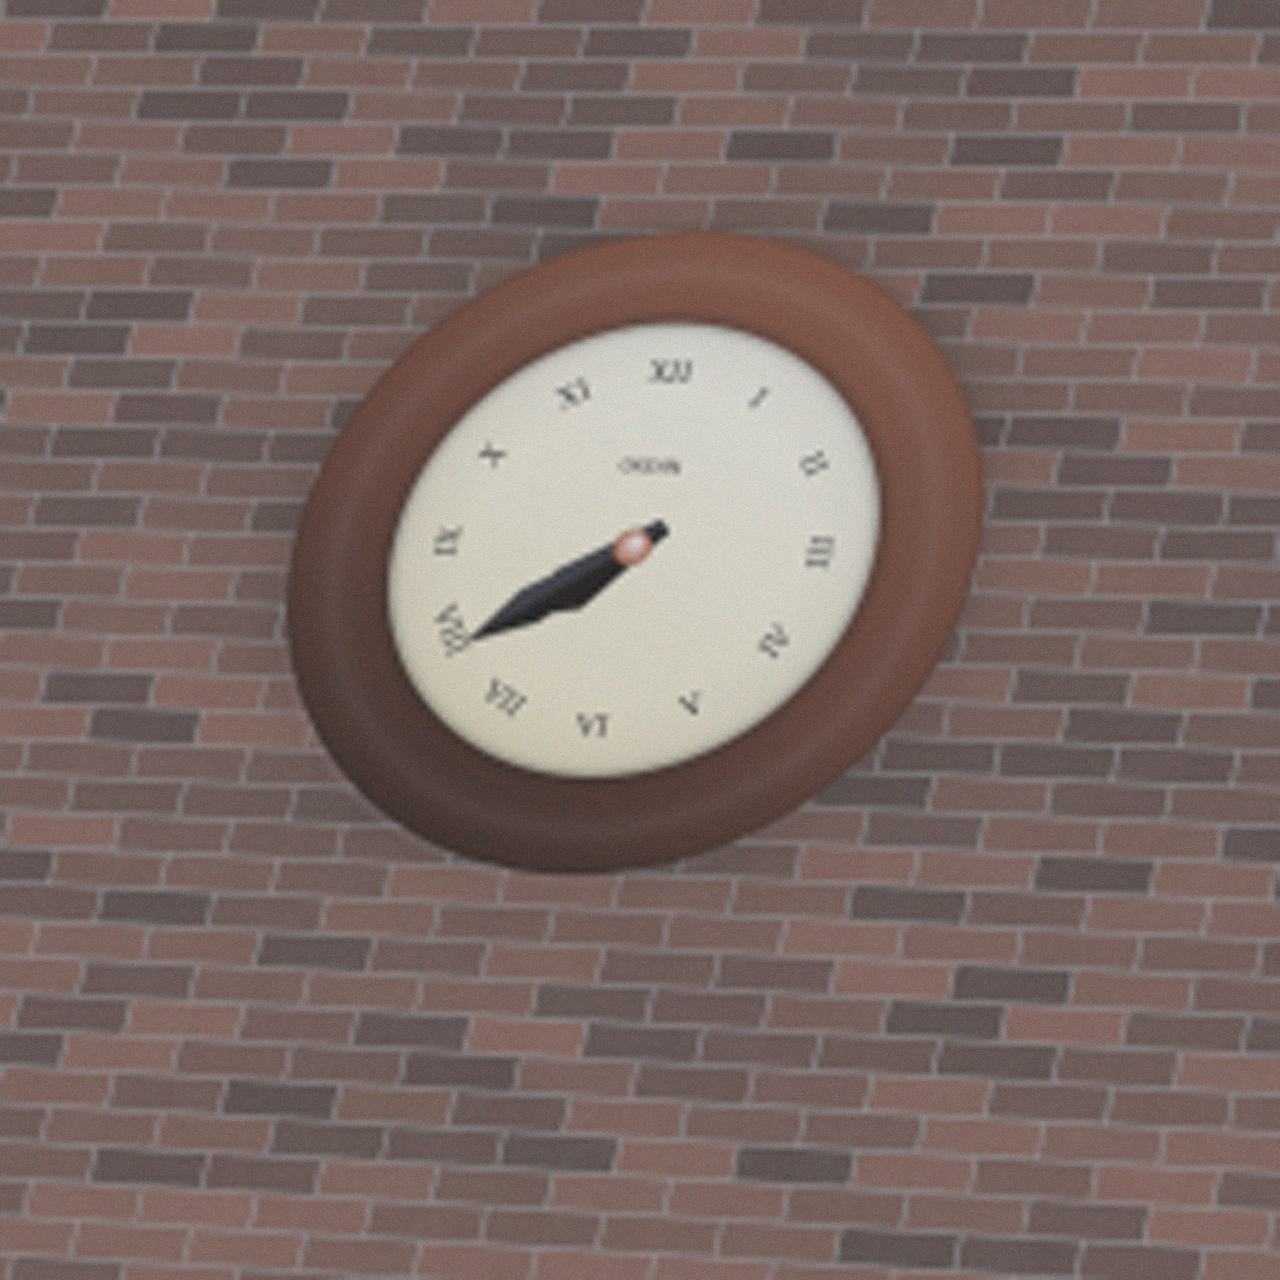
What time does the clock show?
7:39
